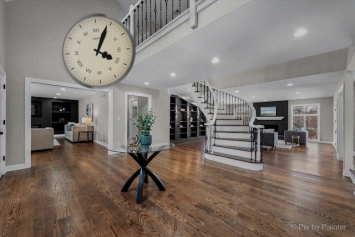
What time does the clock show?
4:04
